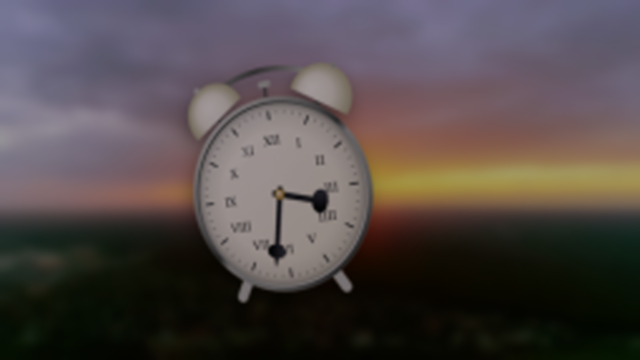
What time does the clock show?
3:32
